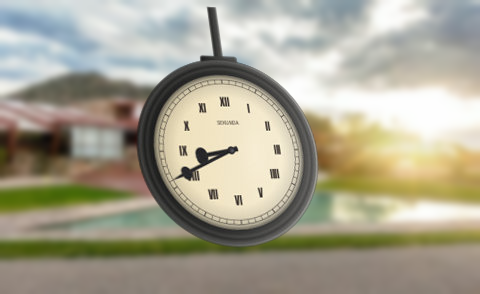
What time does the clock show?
8:41
